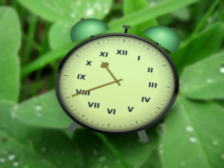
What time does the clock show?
10:40
